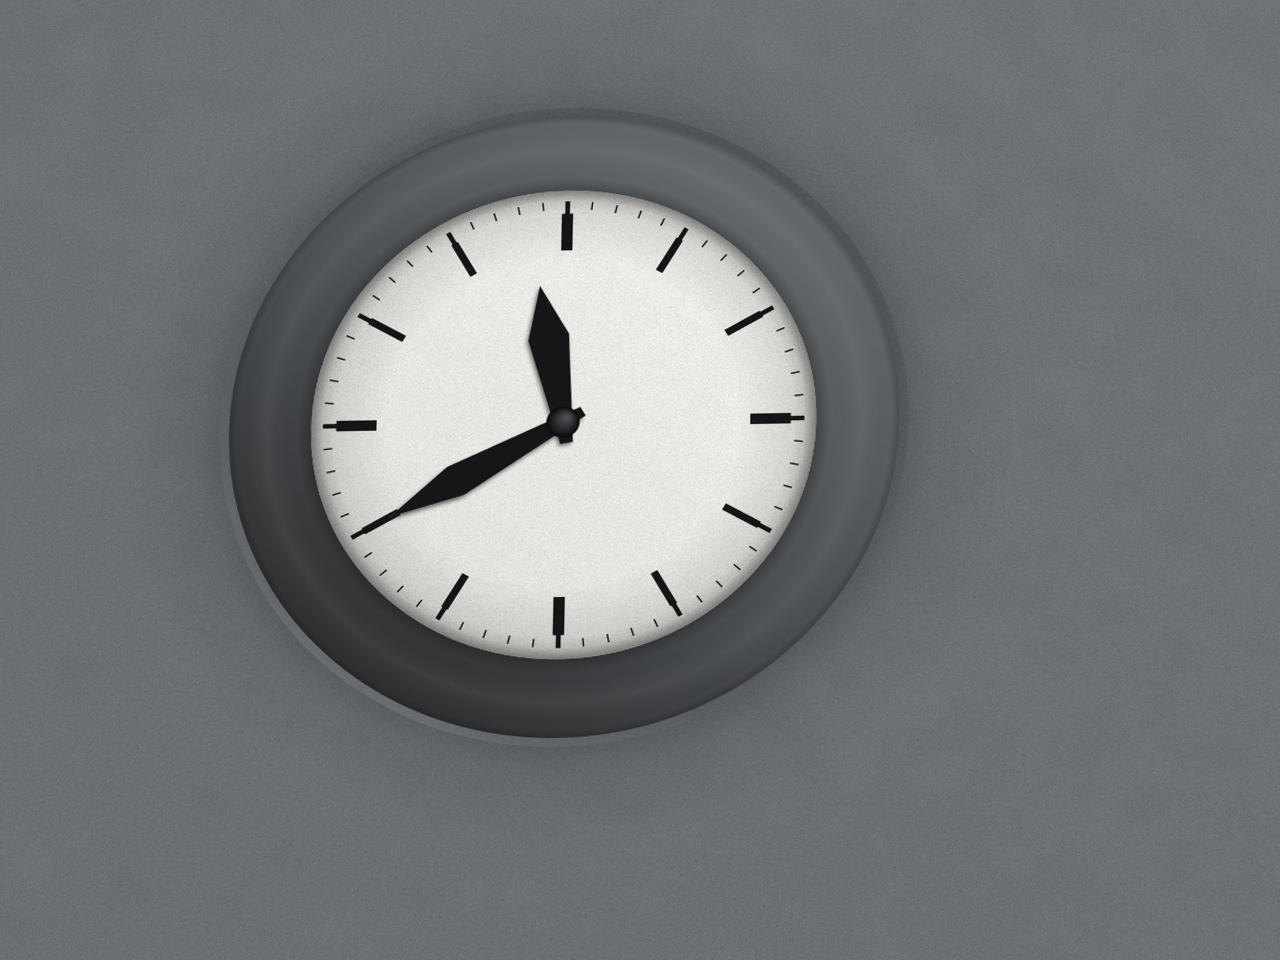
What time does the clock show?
11:40
